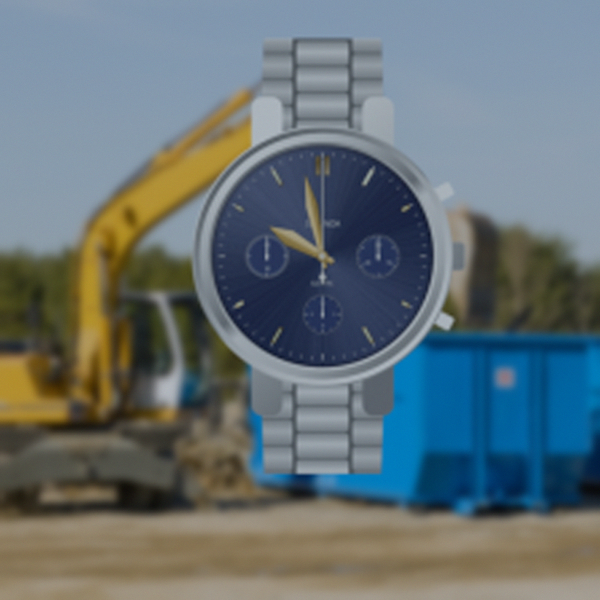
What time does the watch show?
9:58
